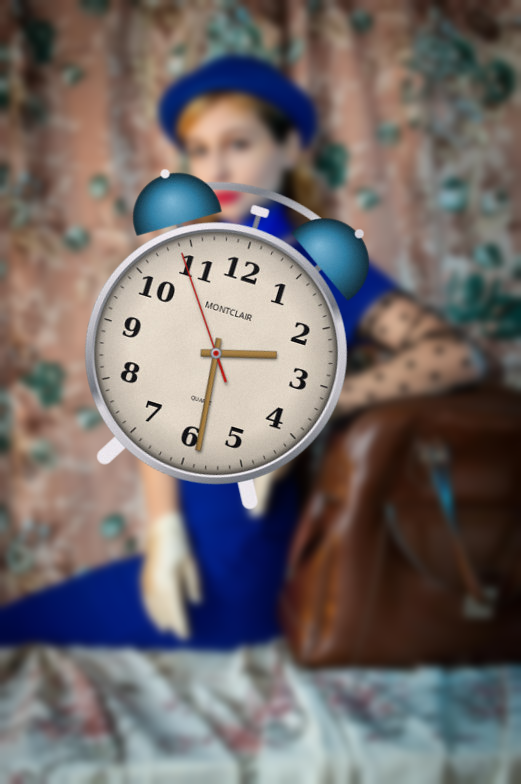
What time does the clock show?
2:28:54
